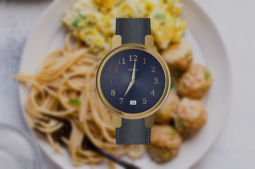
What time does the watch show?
7:01
